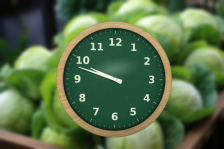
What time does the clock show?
9:48
